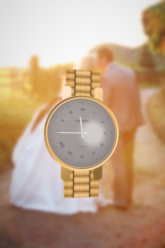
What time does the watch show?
11:45
